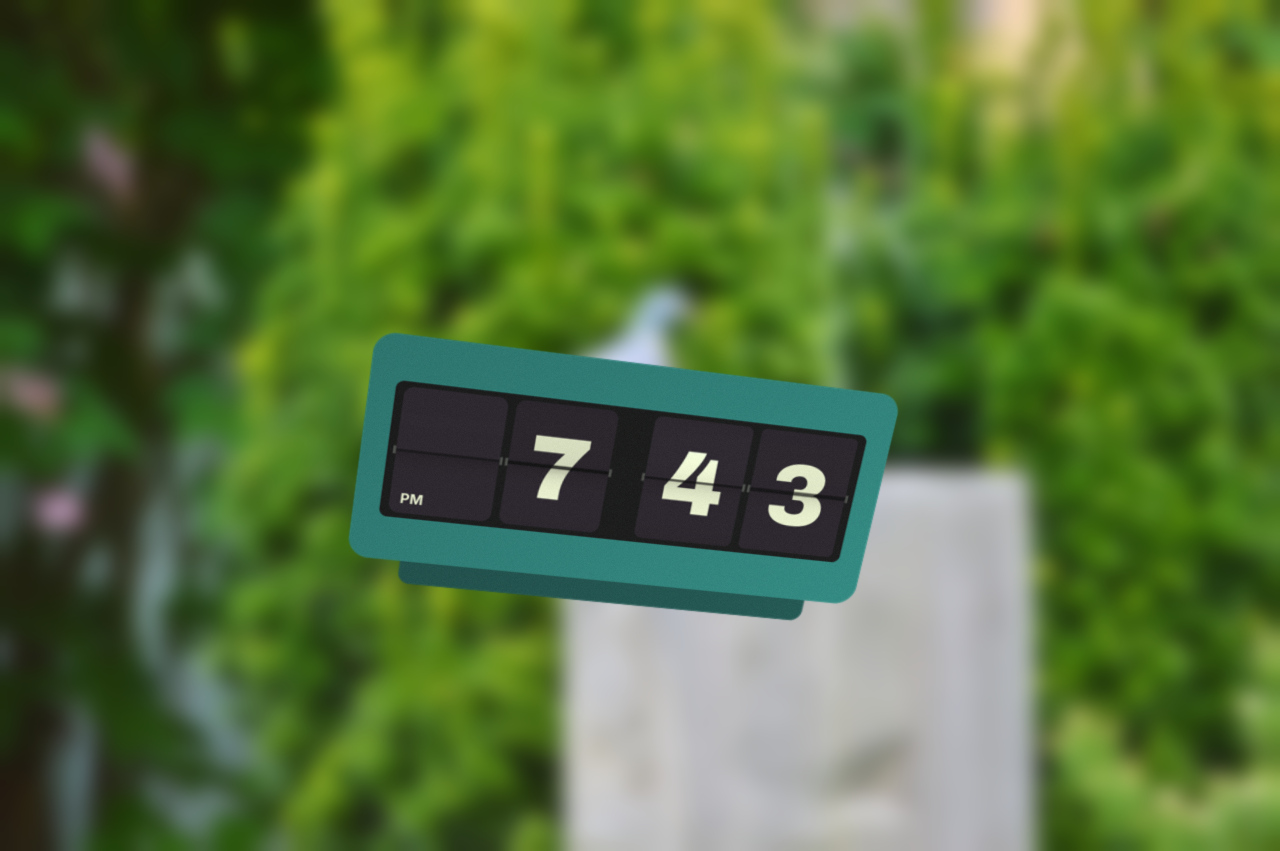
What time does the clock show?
7:43
